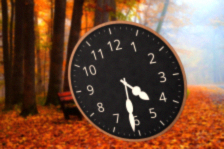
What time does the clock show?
4:31
